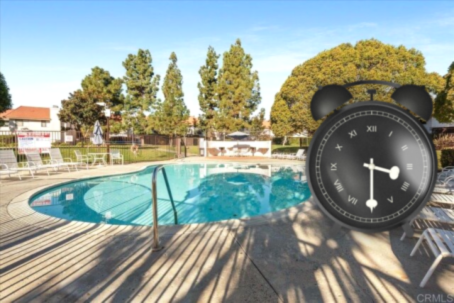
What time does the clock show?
3:30
